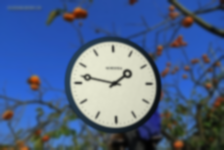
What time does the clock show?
1:47
